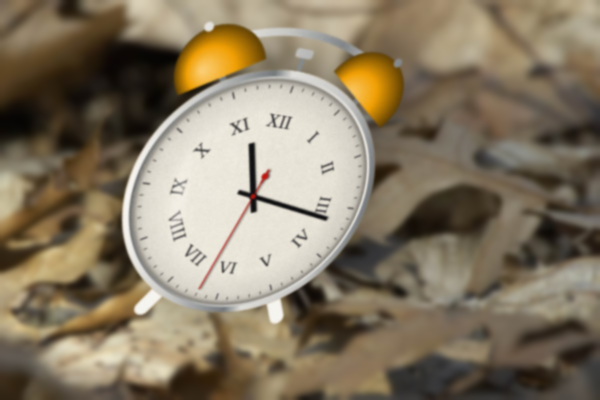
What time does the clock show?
11:16:32
